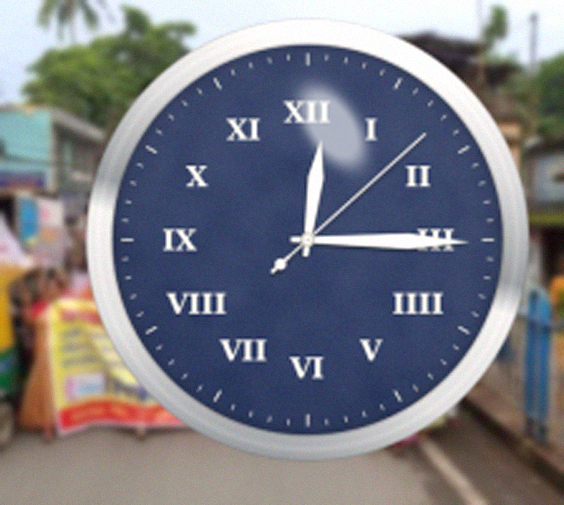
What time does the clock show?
12:15:08
